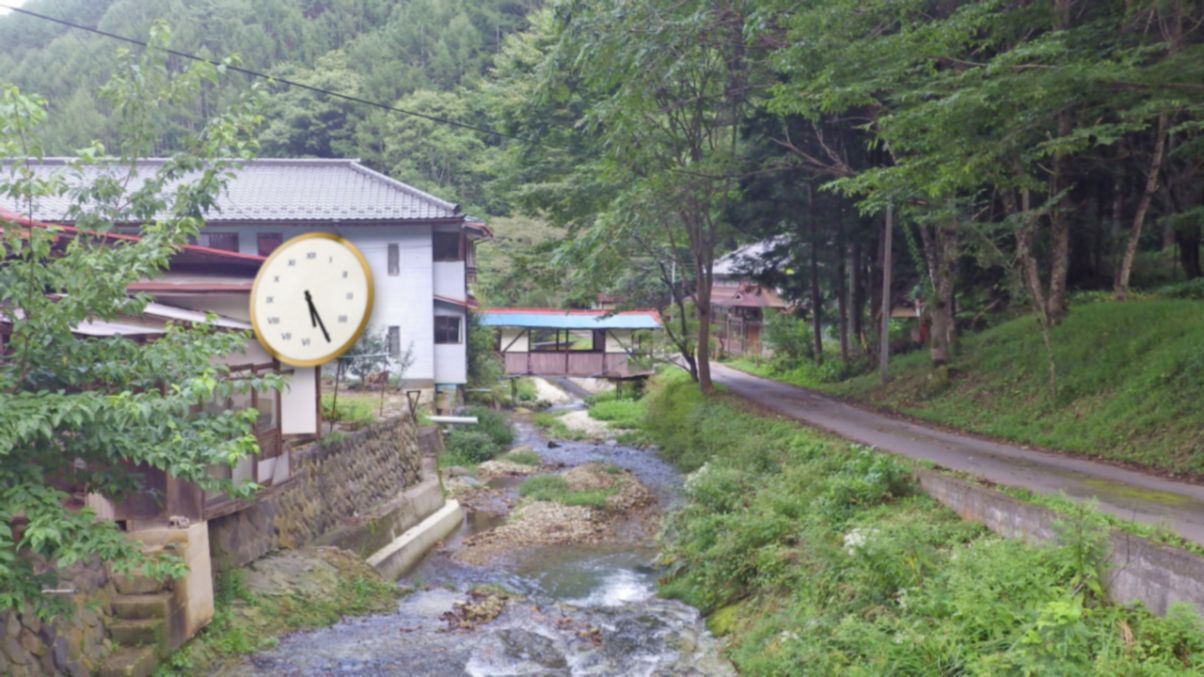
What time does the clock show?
5:25
